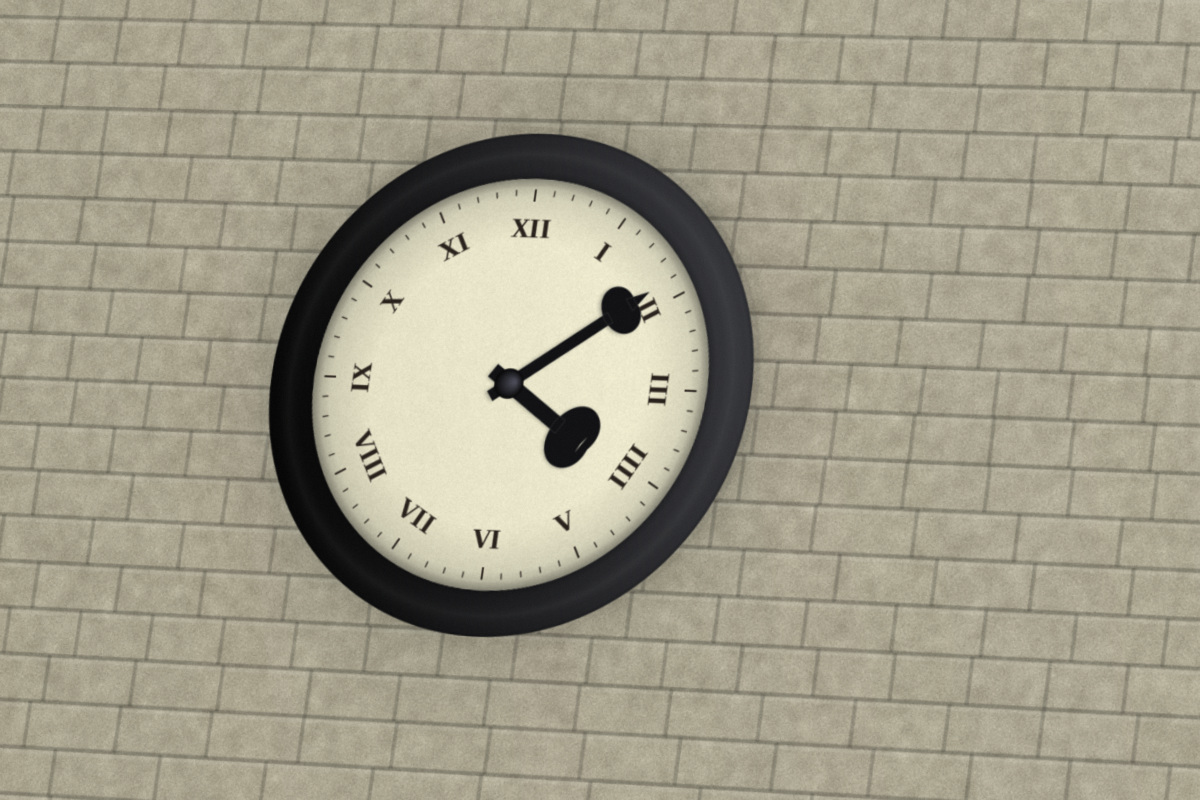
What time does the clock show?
4:09
